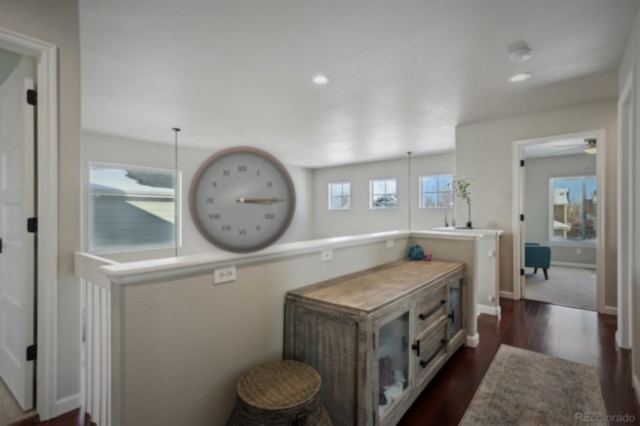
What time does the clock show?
3:15
